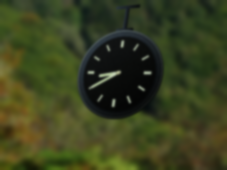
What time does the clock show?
8:40
